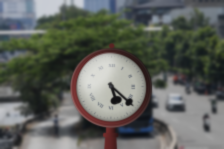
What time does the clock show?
5:22
